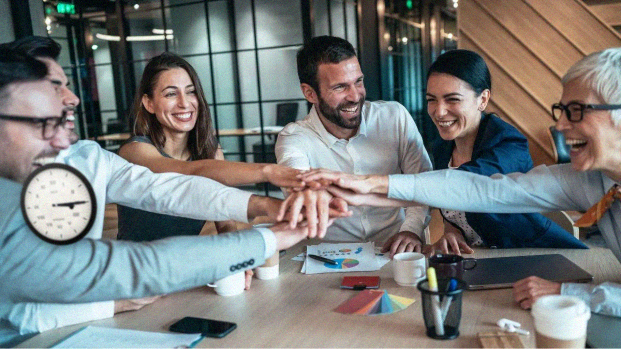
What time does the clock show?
3:15
